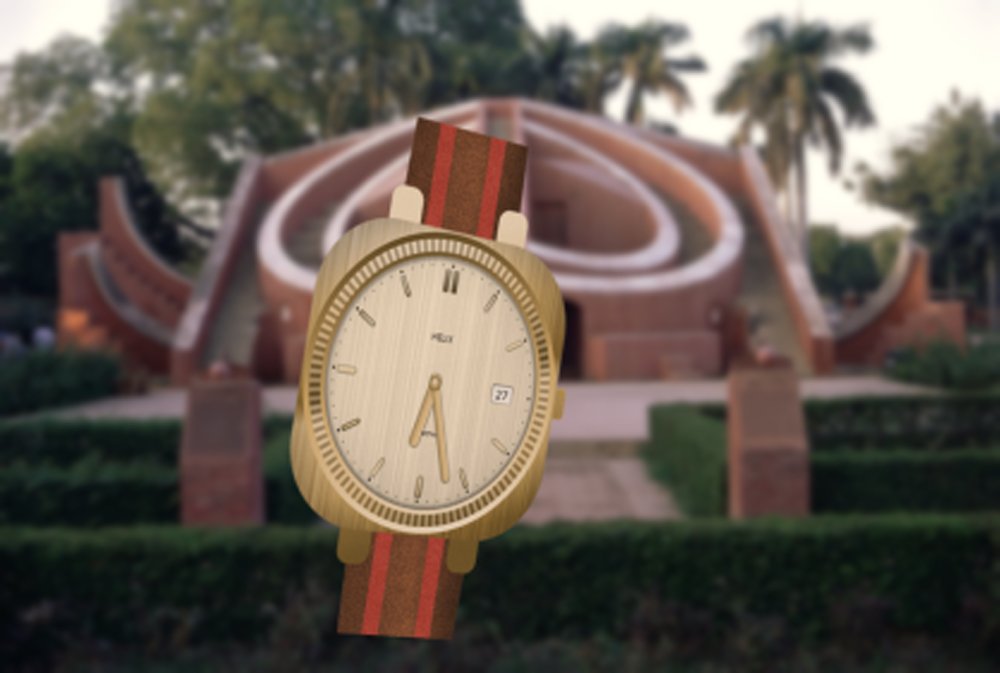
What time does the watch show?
6:27
